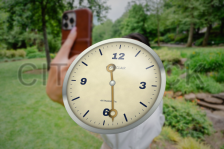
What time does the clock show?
11:28
